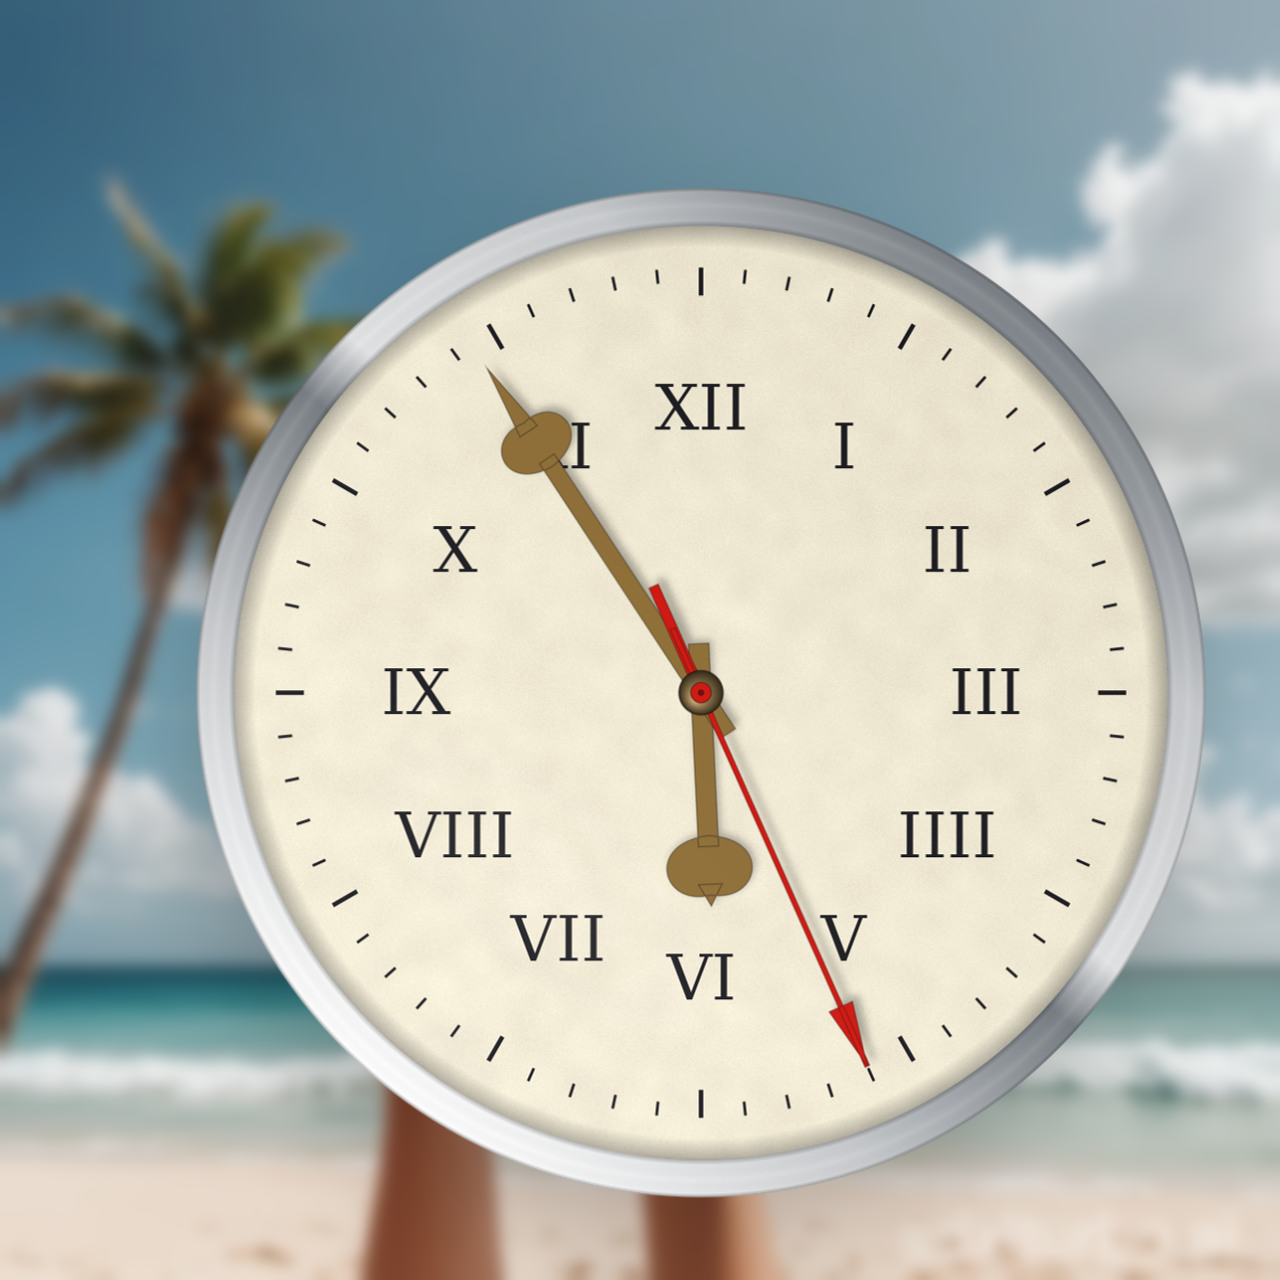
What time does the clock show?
5:54:26
